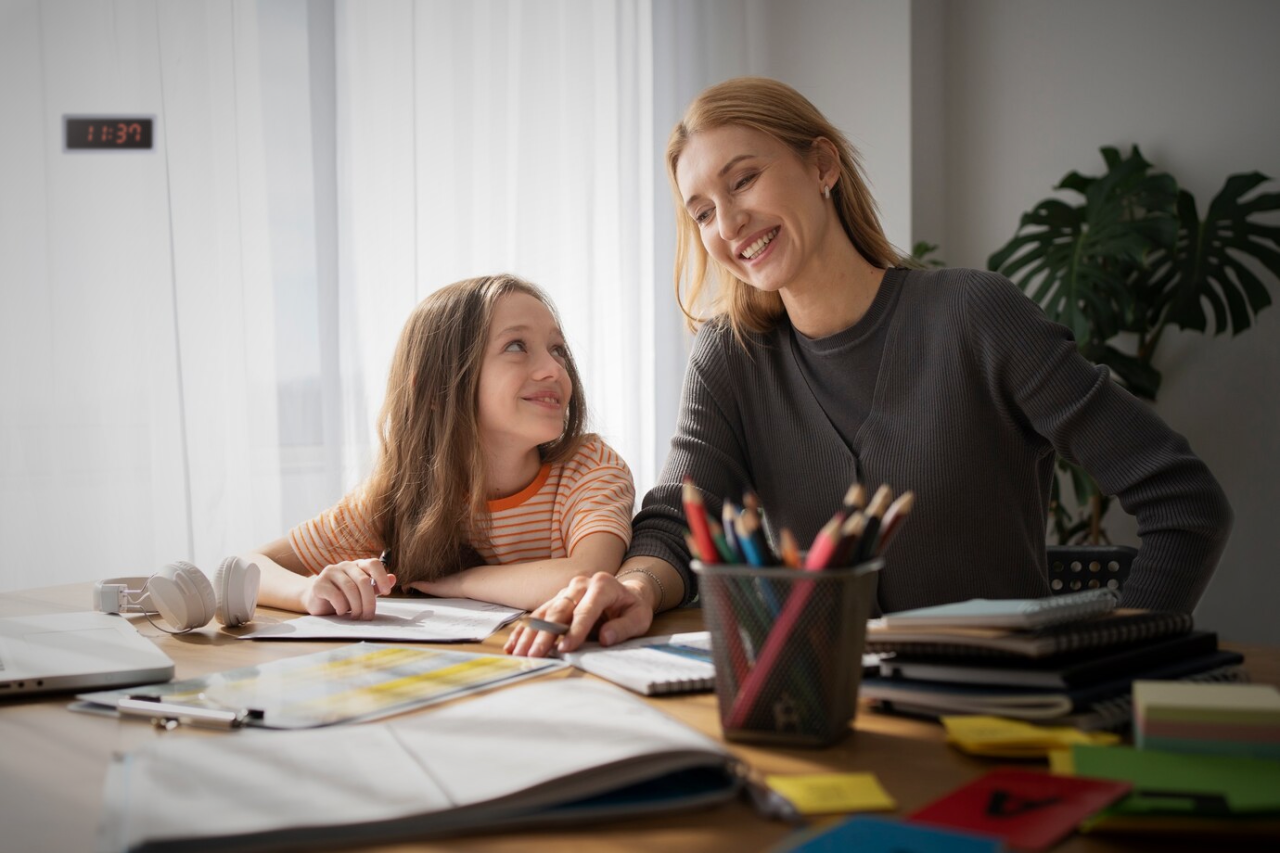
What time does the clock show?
11:37
